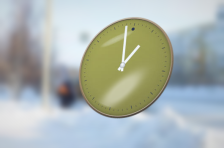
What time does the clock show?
12:58
